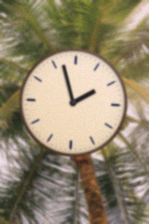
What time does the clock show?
1:57
